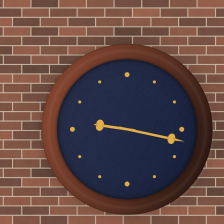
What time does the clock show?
9:17
